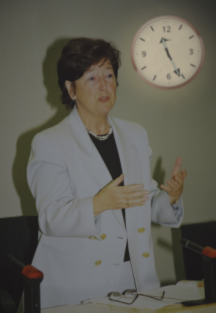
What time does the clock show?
11:26
